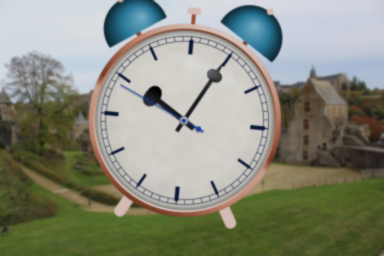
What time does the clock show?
10:04:49
